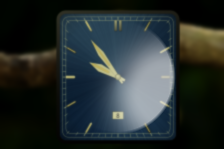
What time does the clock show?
9:54
